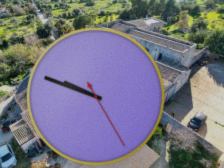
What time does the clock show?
9:48:25
